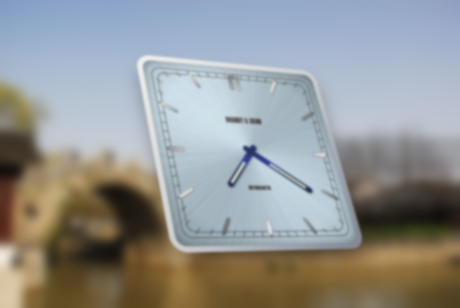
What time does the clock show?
7:21
